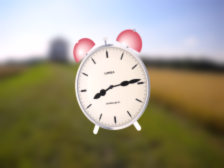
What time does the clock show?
8:14
